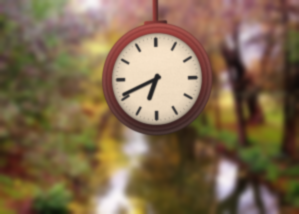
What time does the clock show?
6:41
